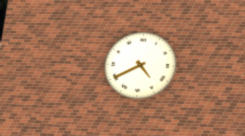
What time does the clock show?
4:40
